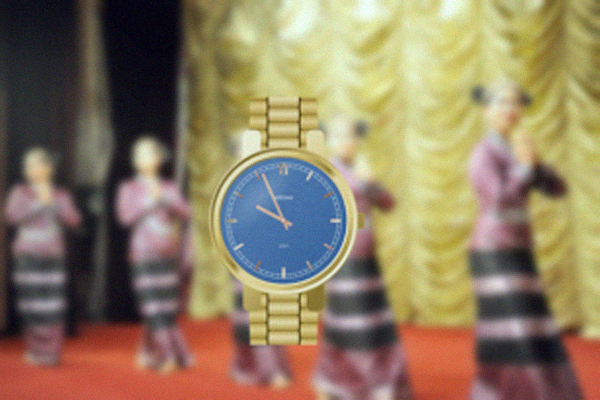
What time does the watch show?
9:56
